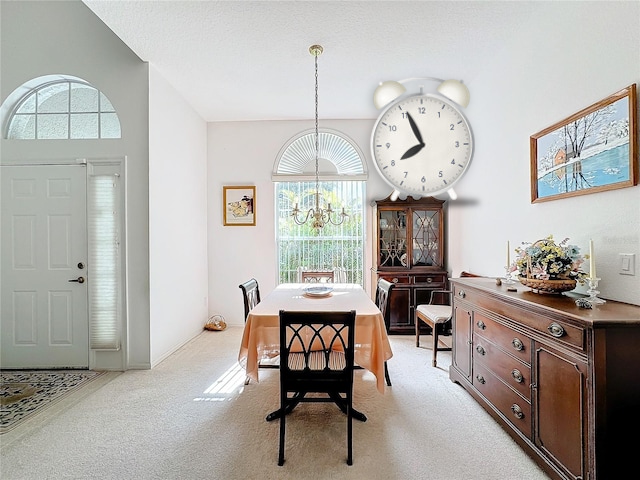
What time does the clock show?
7:56
